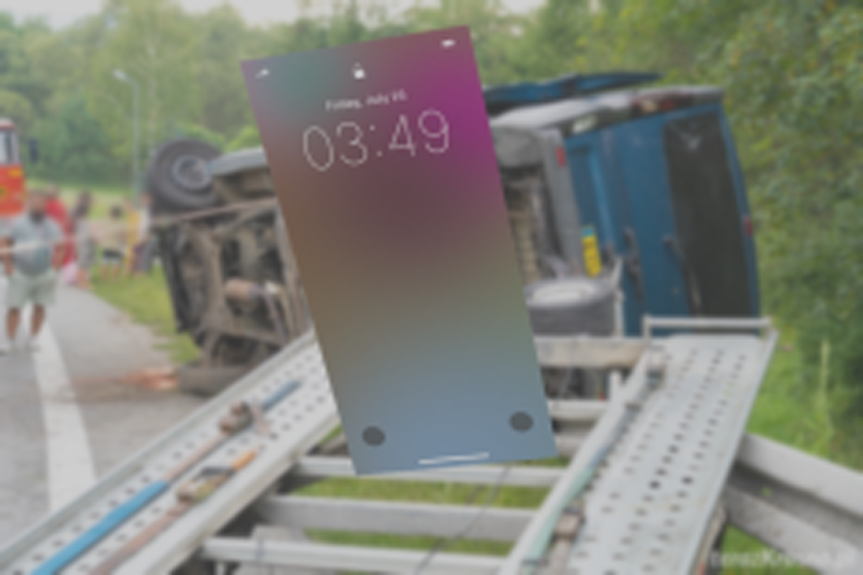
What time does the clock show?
3:49
